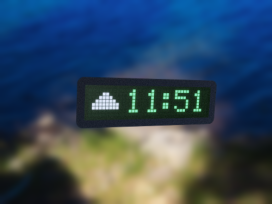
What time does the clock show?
11:51
